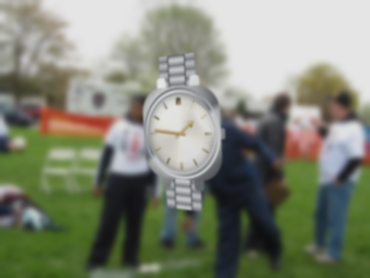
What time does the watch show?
1:46
